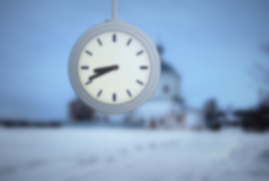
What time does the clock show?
8:41
